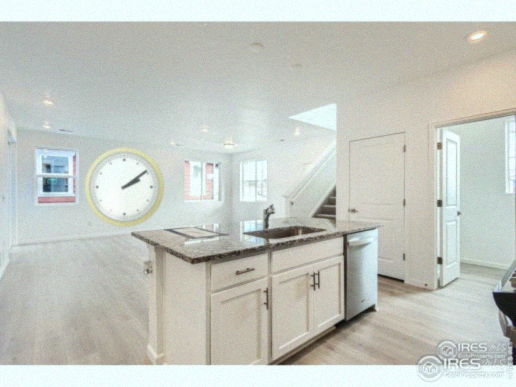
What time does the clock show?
2:09
